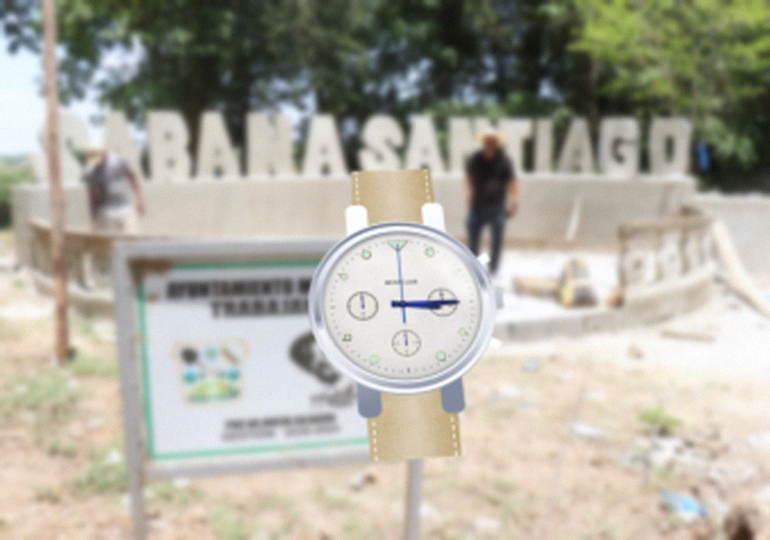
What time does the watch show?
3:15
